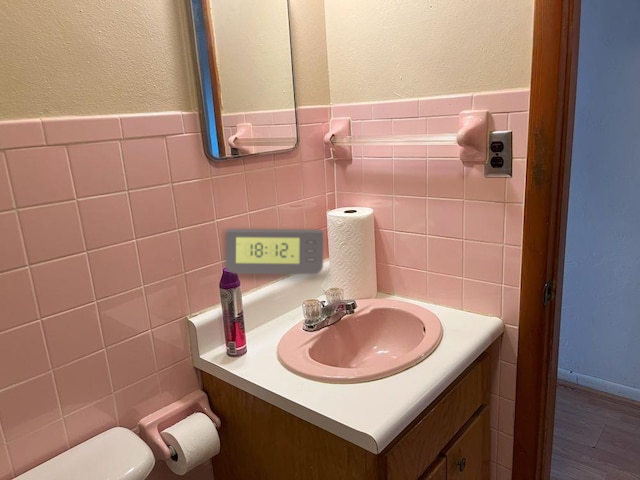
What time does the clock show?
18:12
